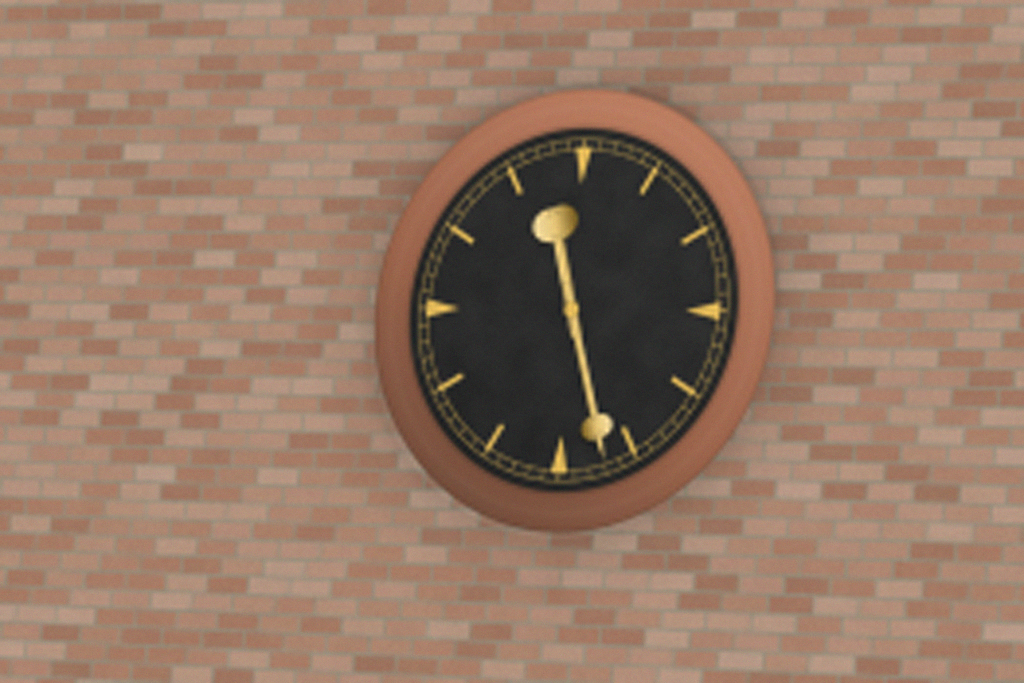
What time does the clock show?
11:27
